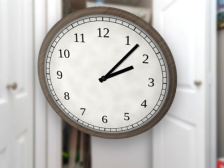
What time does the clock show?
2:07
